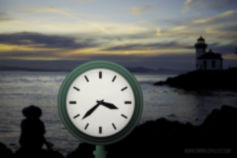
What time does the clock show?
3:38
